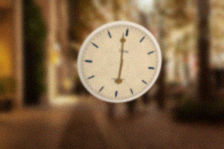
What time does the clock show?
5:59
